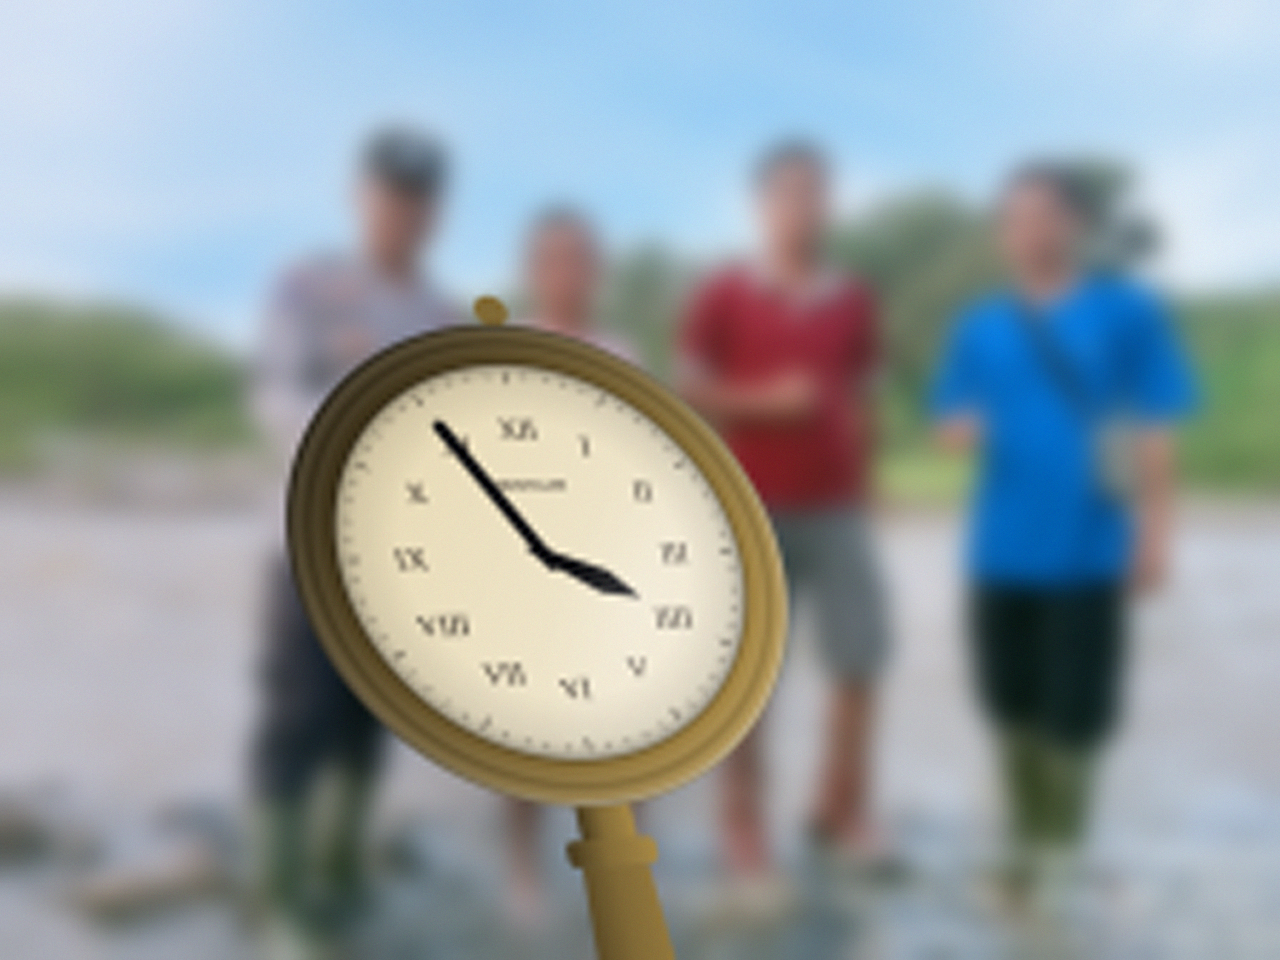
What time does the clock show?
3:55
